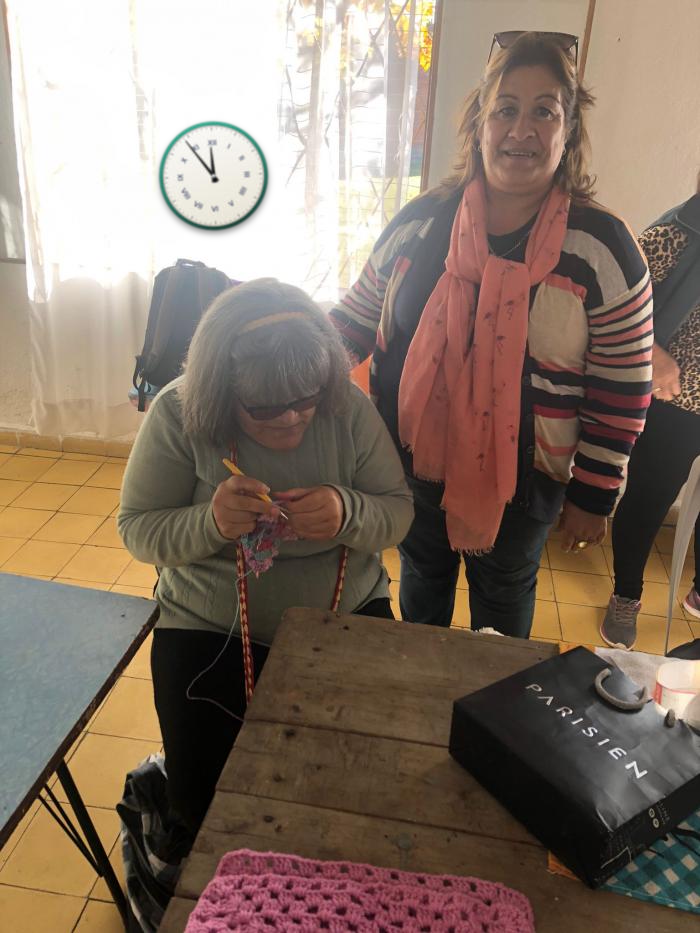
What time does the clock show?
11:54
